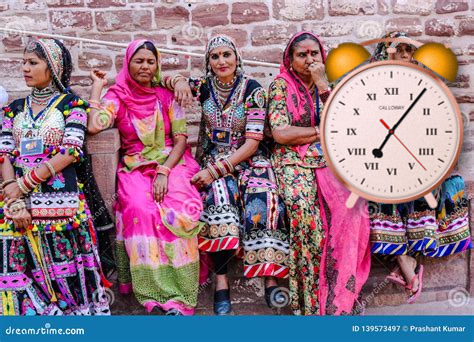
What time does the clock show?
7:06:23
